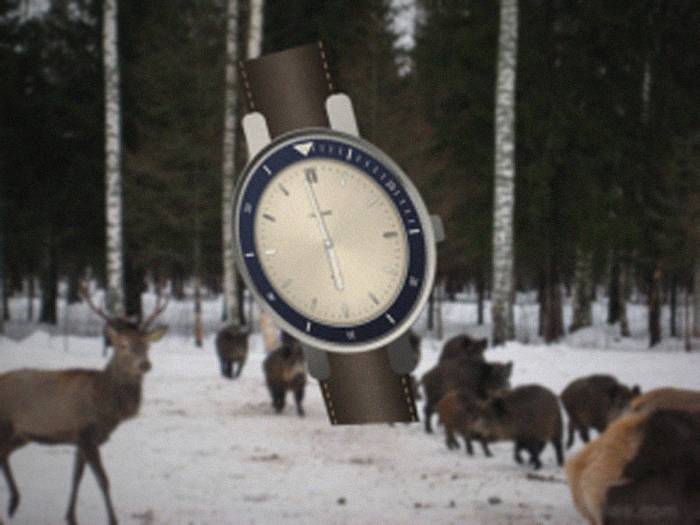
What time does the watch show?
5:59
